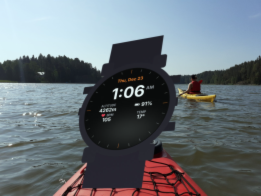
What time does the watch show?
1:06
